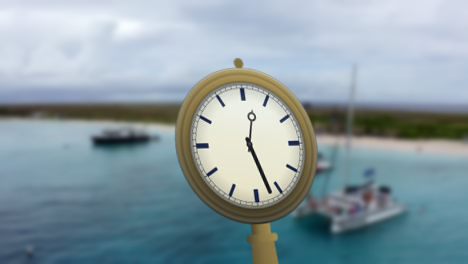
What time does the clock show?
12:27
